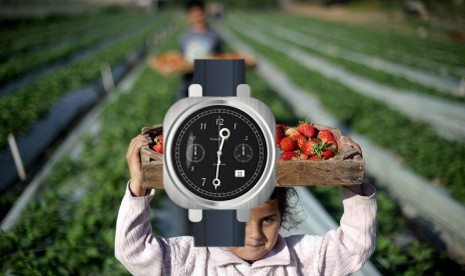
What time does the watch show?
12:31
